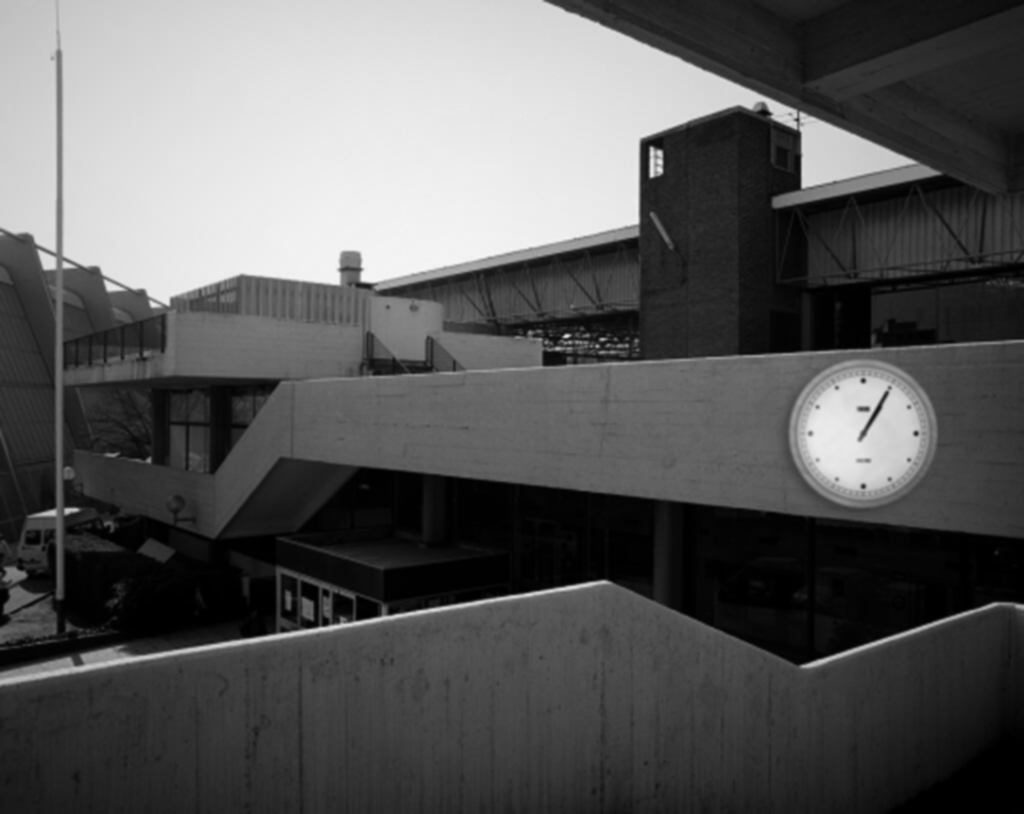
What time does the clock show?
1:05
